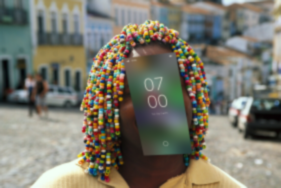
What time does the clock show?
7:00
